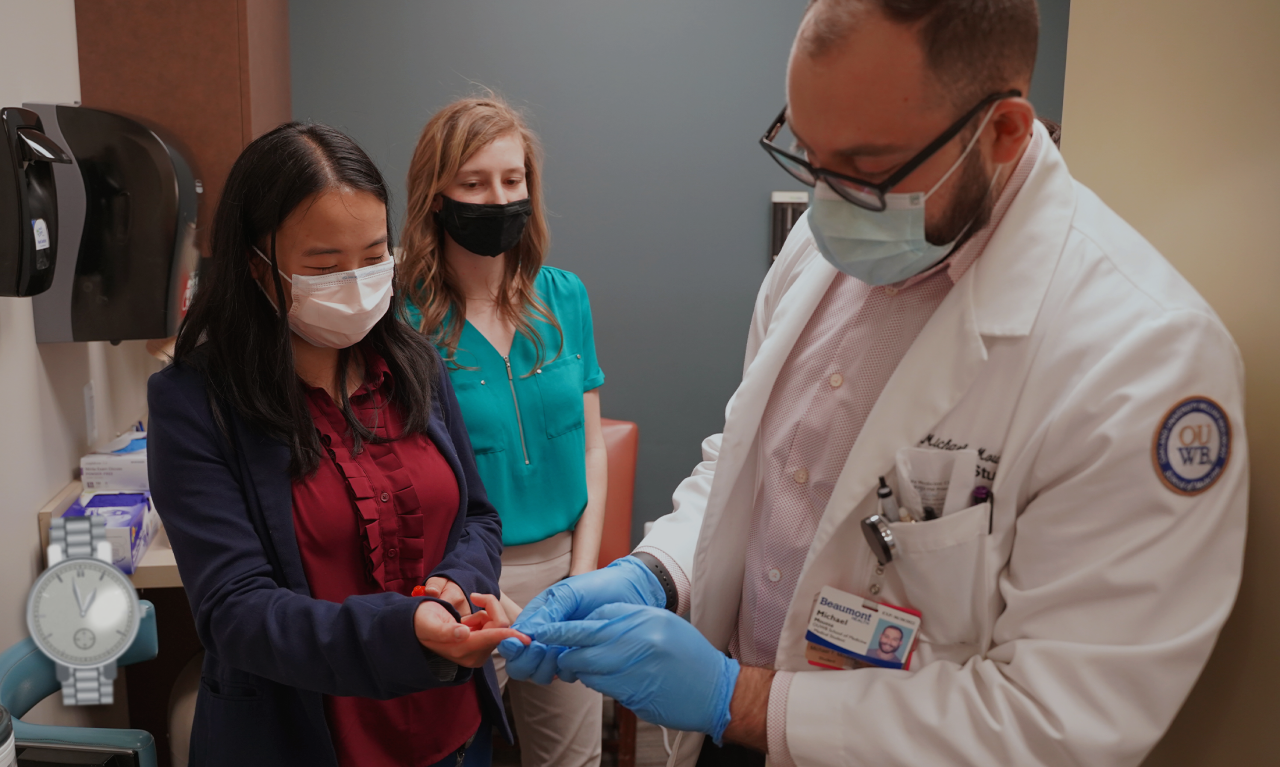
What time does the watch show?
12:58
